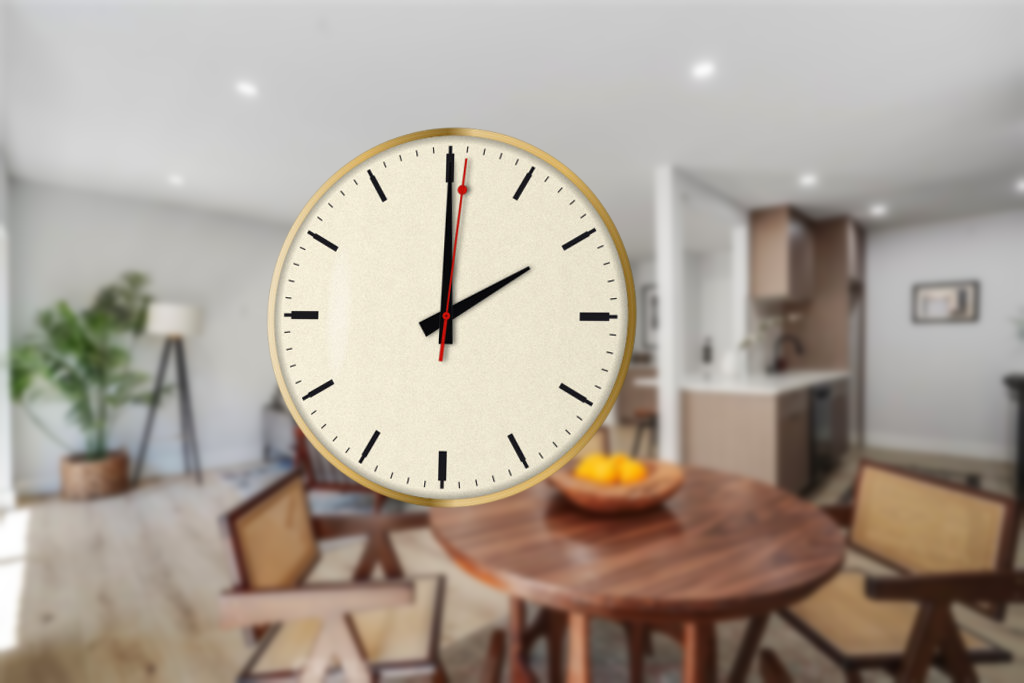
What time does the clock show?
2:00:01
